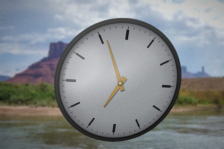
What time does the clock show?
6:56
